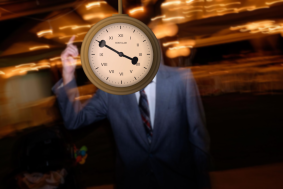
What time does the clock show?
3:50
